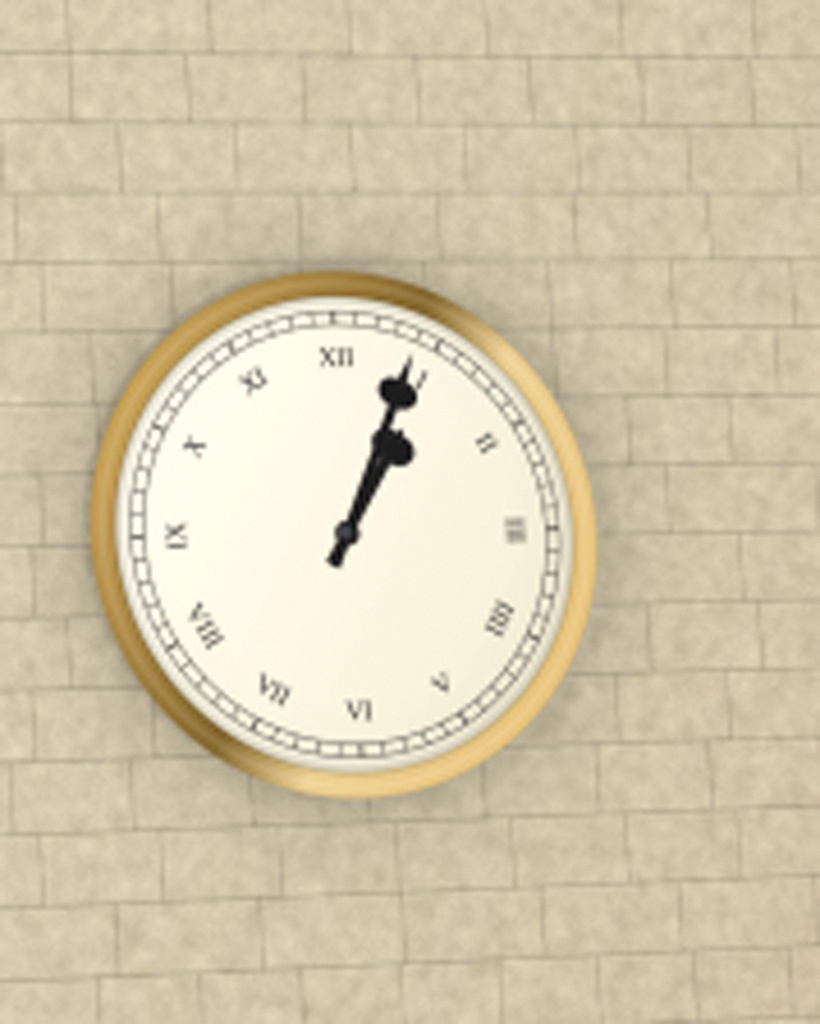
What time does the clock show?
1:04
